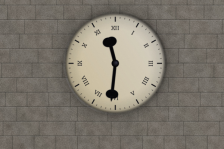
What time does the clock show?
11:31
